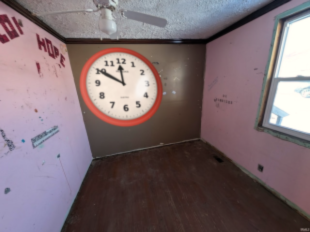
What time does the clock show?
11:50
